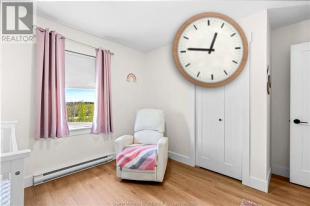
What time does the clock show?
12:46
